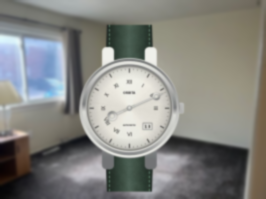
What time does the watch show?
8:11
